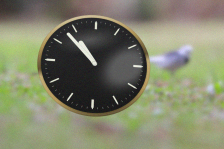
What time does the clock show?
10:53
